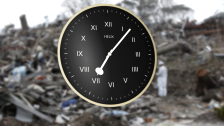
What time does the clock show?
7:07
